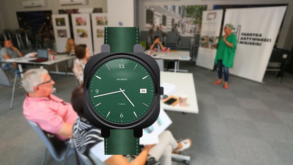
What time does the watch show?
4:43
